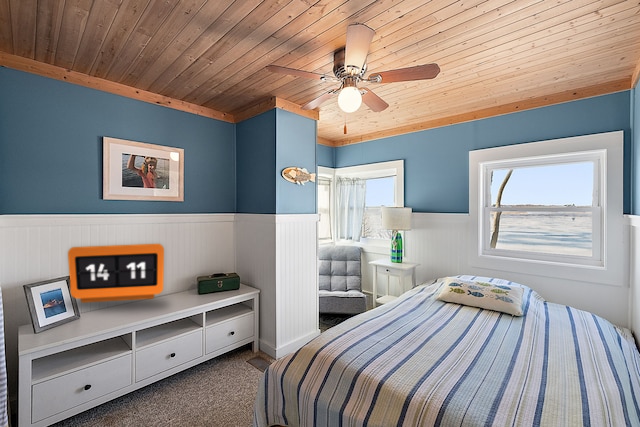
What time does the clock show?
14:11
